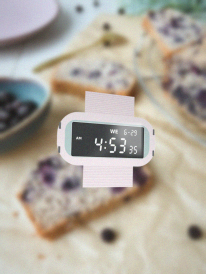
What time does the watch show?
4:53:35
